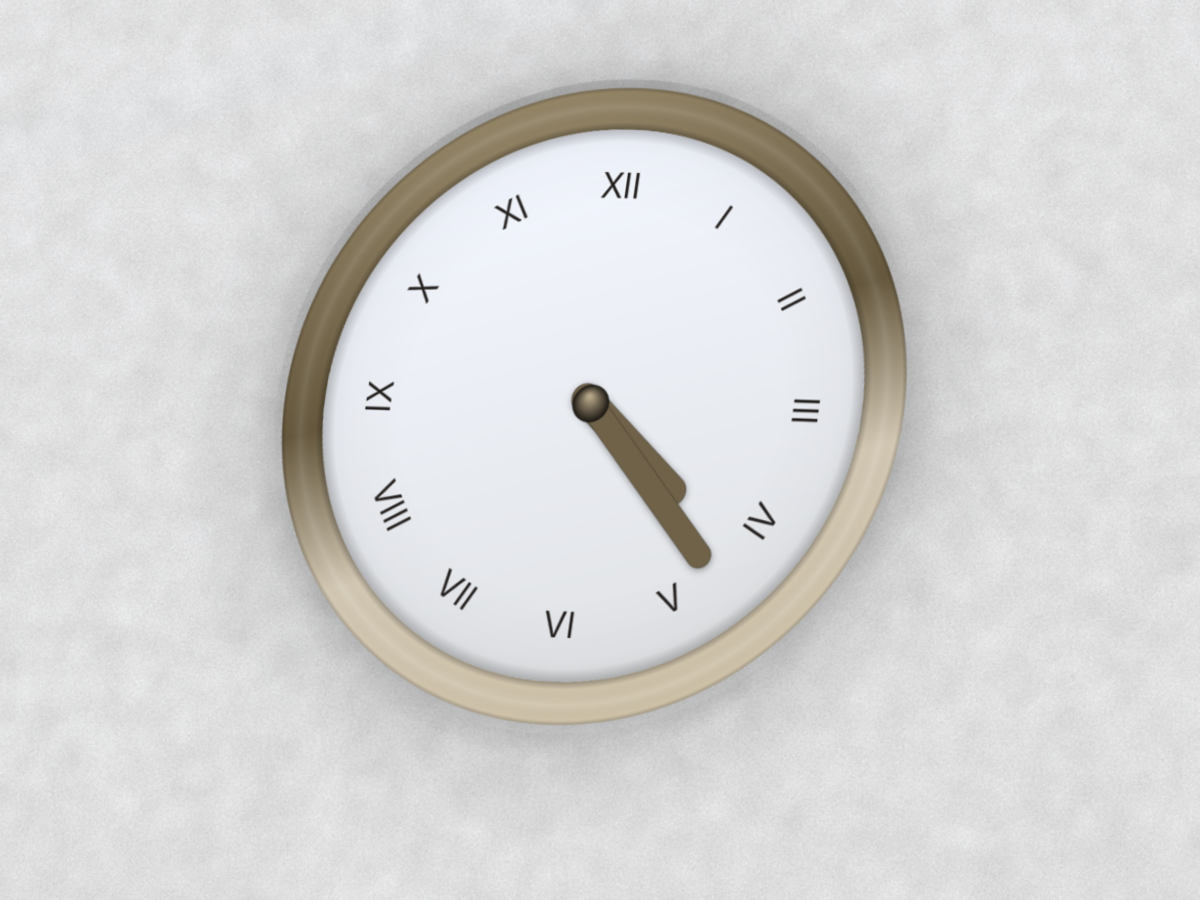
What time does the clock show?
4:23
